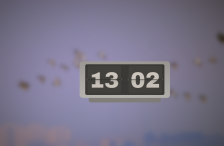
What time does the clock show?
13:02
